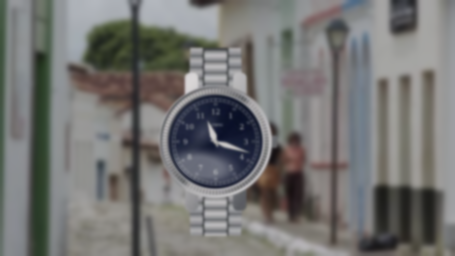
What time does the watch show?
11:18
